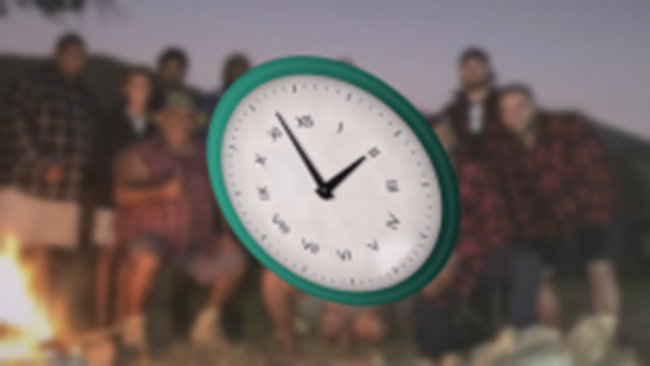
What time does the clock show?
1:57
